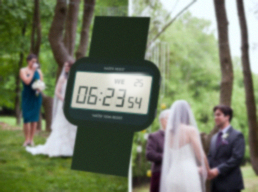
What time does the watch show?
6:23:54
